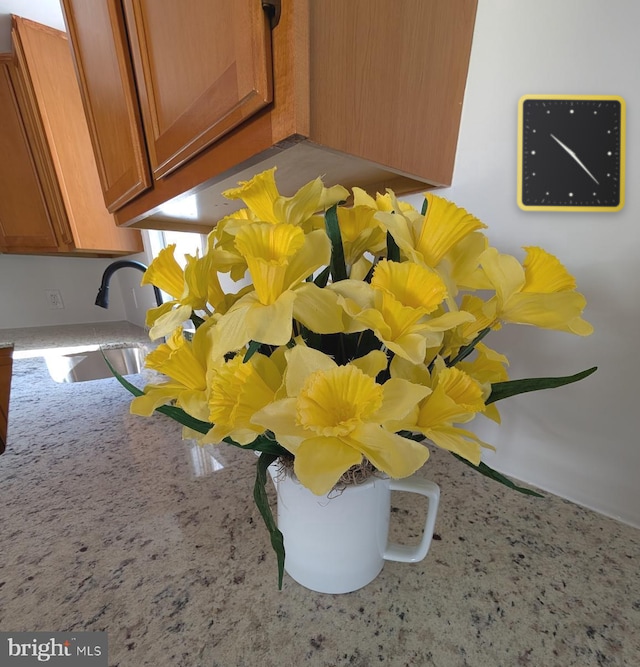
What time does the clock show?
10:23
